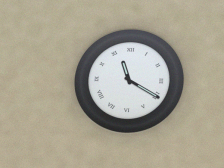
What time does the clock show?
11:20
